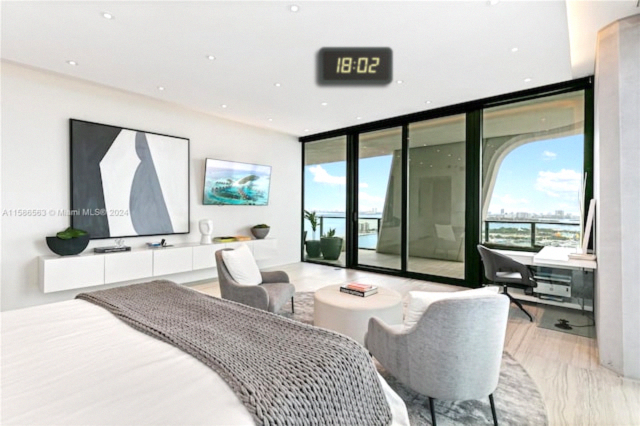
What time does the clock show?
18:02
